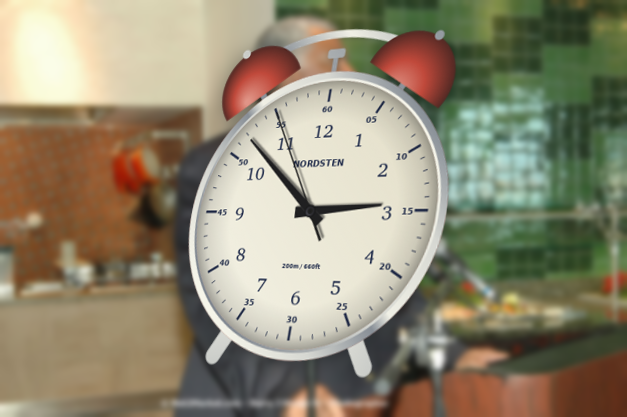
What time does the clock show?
2:51:55
